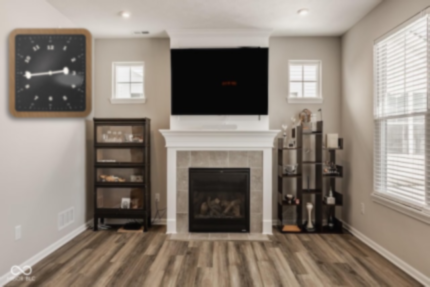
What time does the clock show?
2:44
